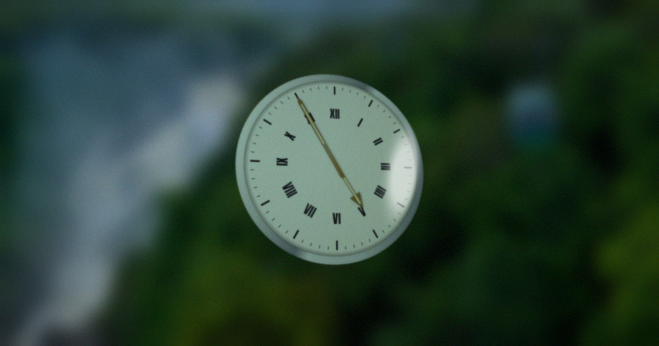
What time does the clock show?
4:55
